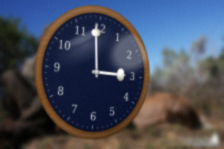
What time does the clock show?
2:59
